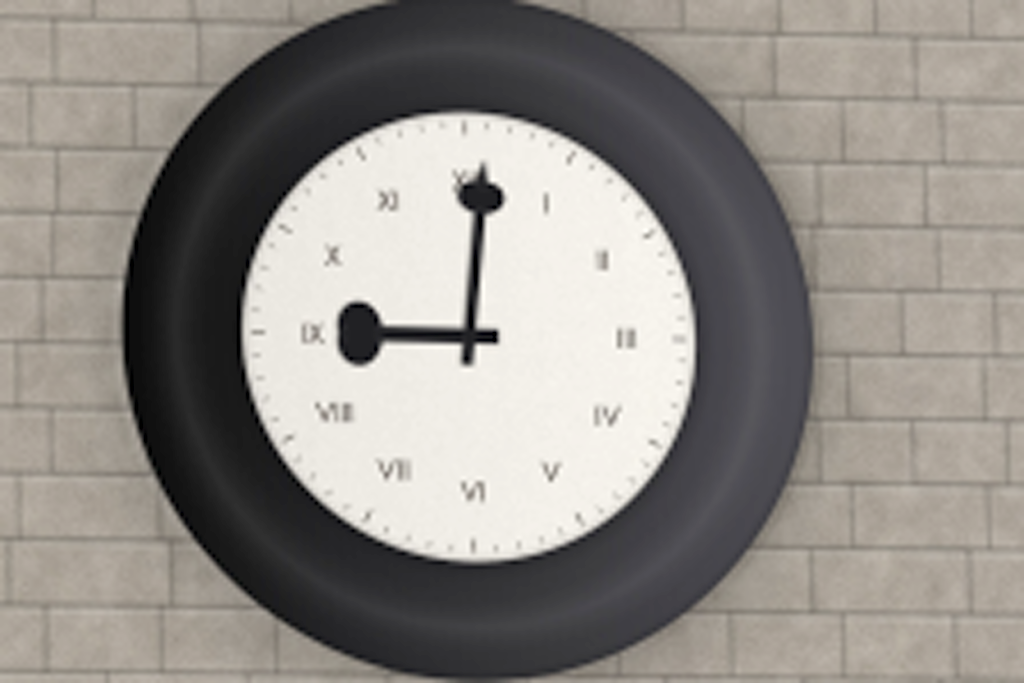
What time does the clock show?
9:01
